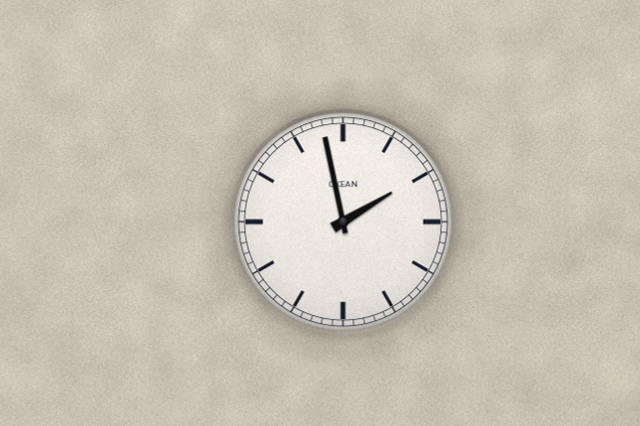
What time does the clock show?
1:58
